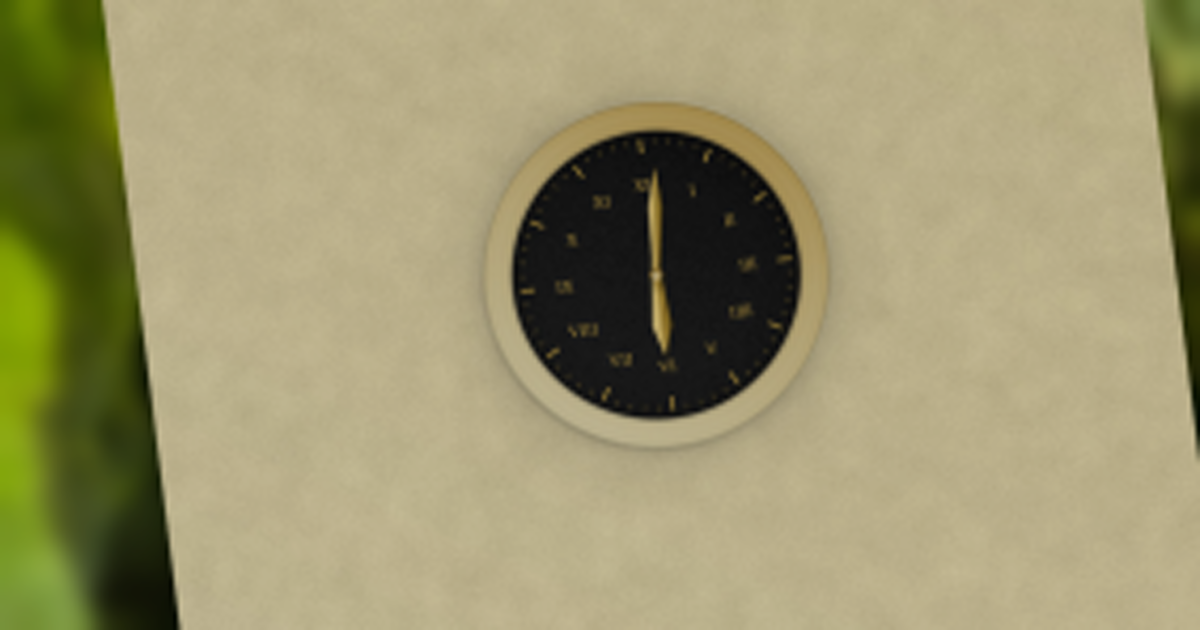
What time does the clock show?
6:01
